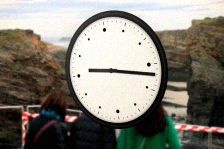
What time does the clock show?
9:17
